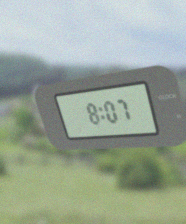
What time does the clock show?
8:07
